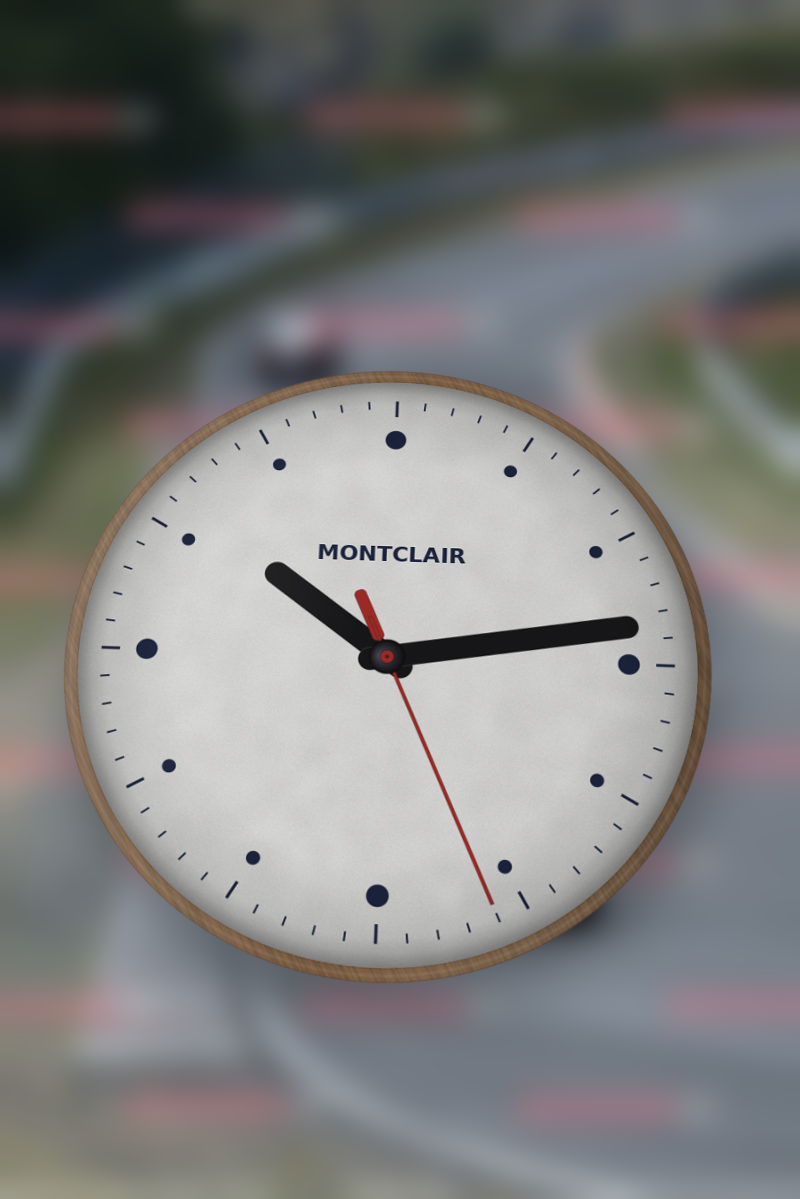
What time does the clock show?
10:13:26
